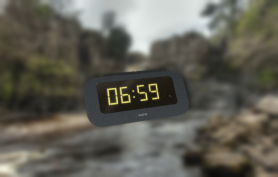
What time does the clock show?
6:59
